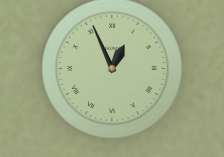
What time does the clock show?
12:56
